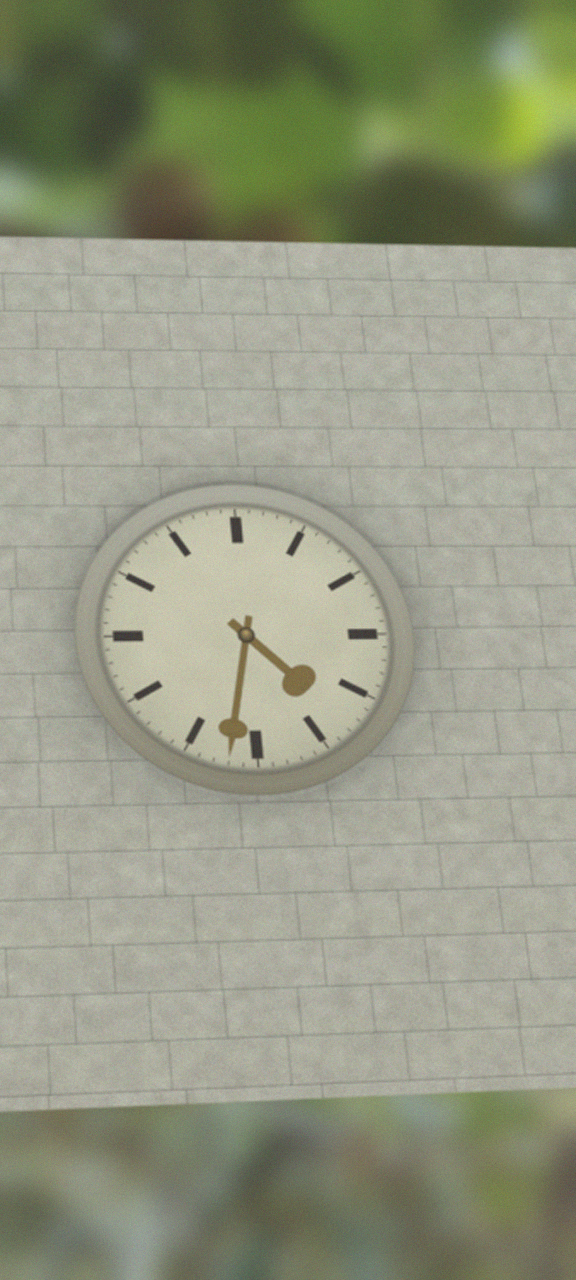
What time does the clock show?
4:32
